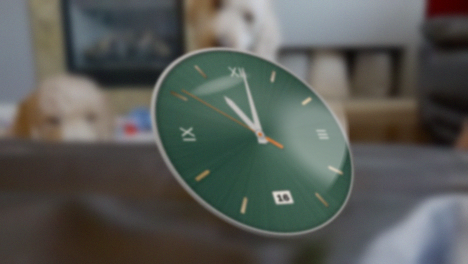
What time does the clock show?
11:00:51
